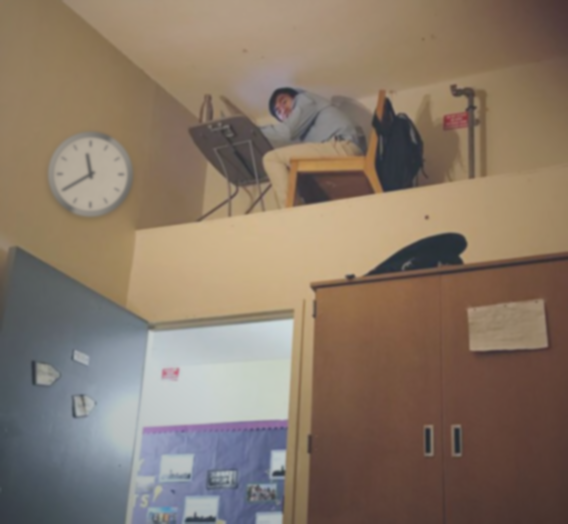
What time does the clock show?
11:40
